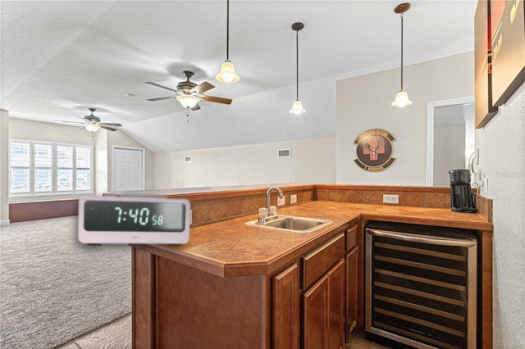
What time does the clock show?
7:40:58
